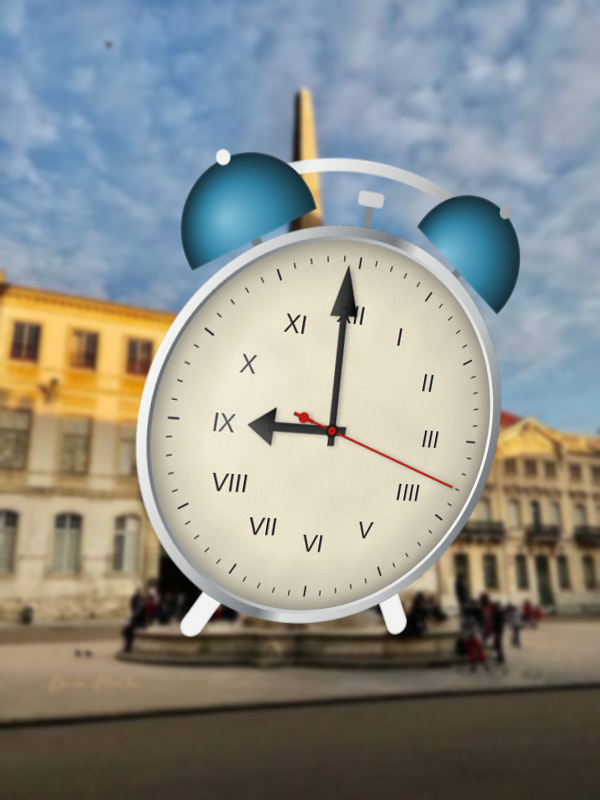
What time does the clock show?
8:59:18
